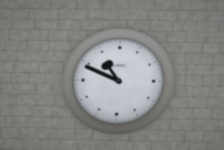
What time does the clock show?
10:49
